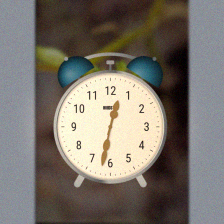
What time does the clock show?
12:32
